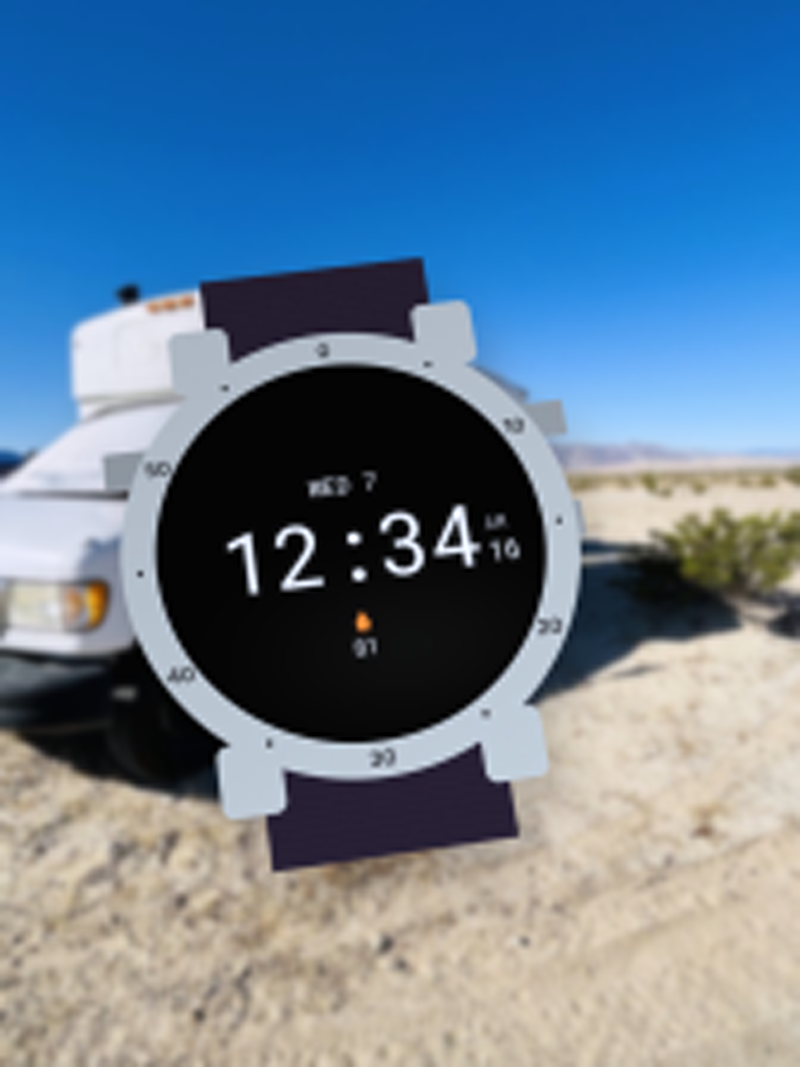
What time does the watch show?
12:34
